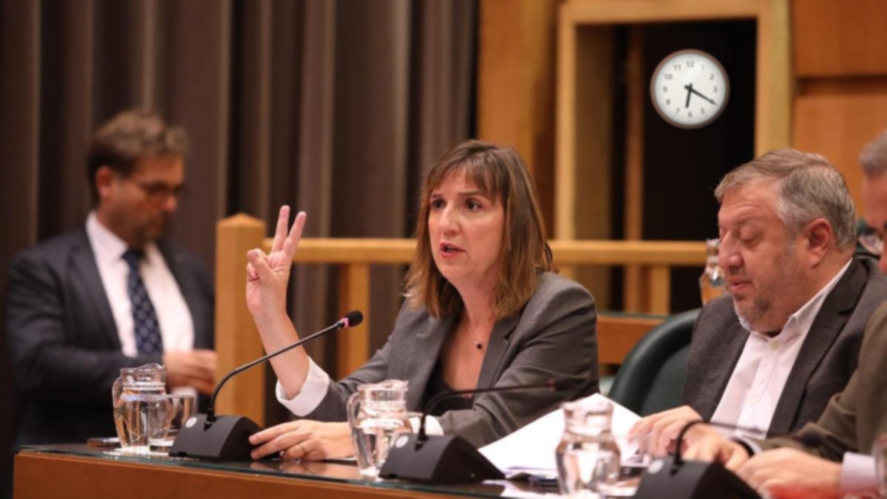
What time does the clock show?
6:20
